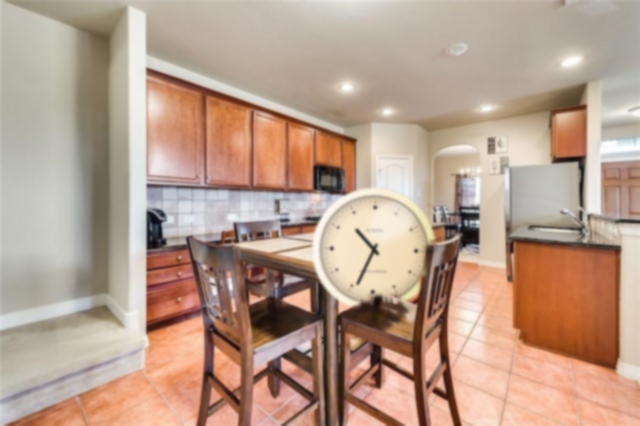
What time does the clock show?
10:34
